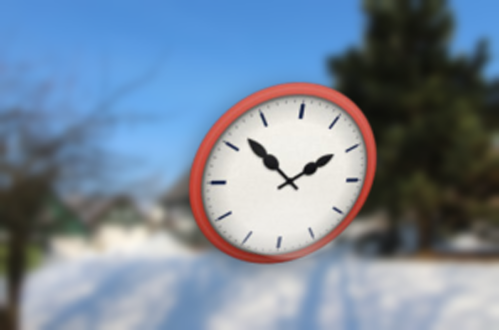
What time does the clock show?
1:52
